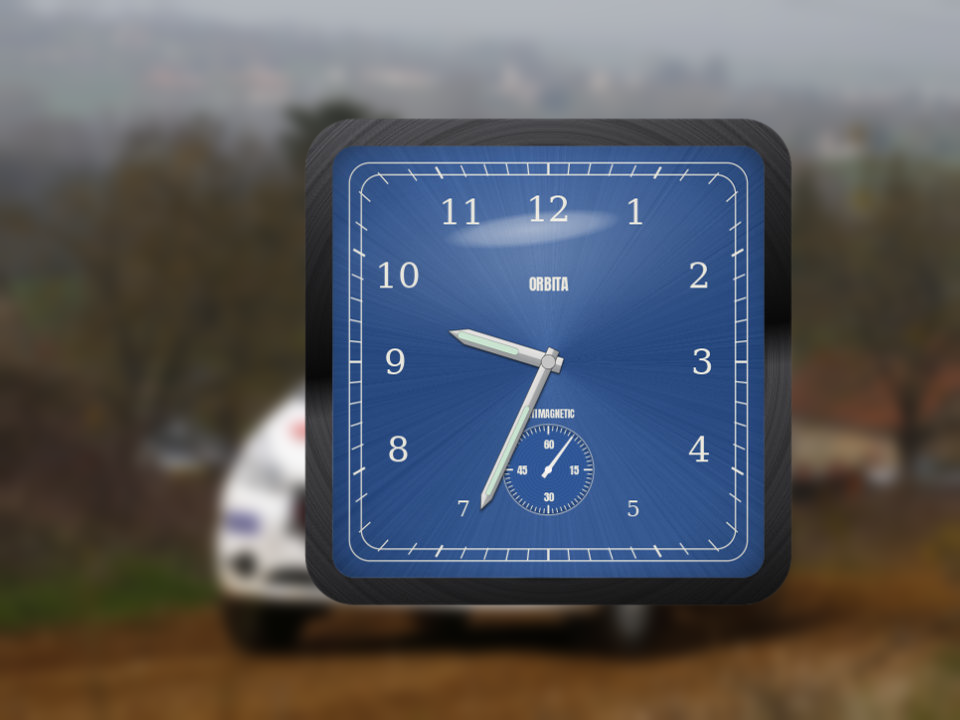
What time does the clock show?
9:34:06
